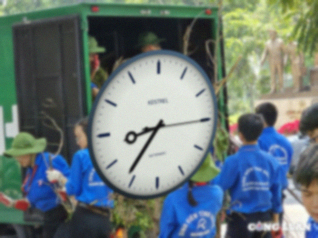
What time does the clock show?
8:36:15
